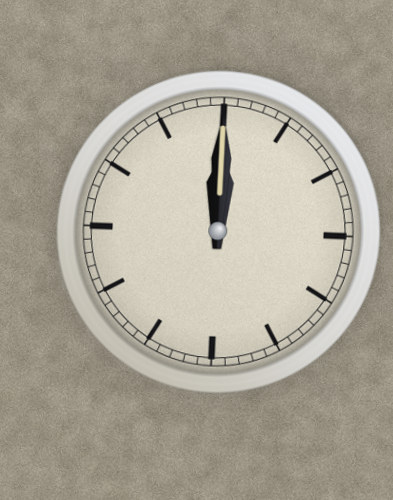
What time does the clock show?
12:00
